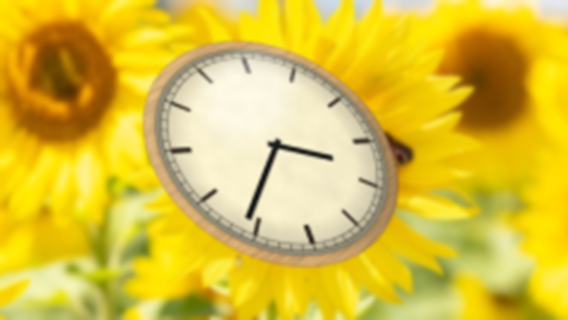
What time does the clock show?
3:36
